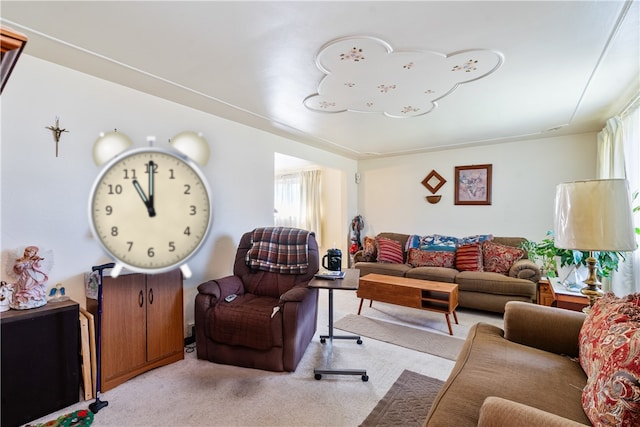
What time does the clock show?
11:00
